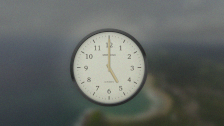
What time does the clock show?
5:00
